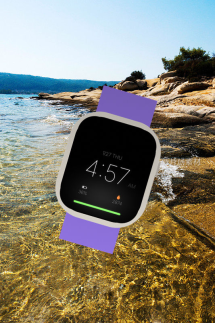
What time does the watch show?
4:57
